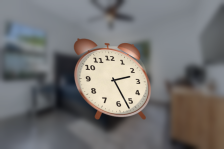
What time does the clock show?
2:27
